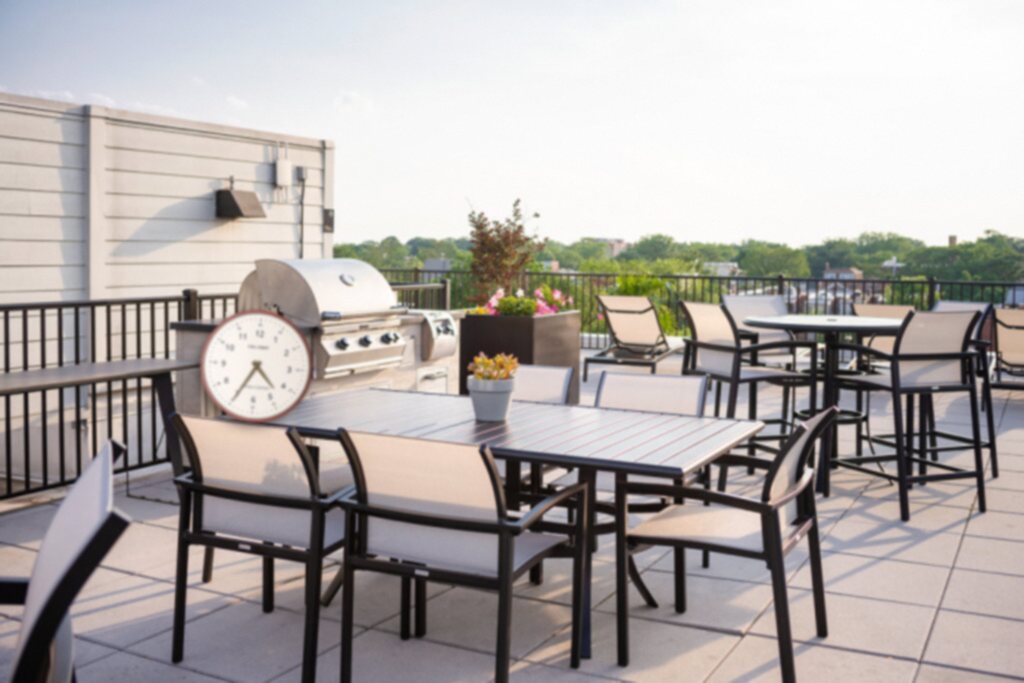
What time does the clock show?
4:35
